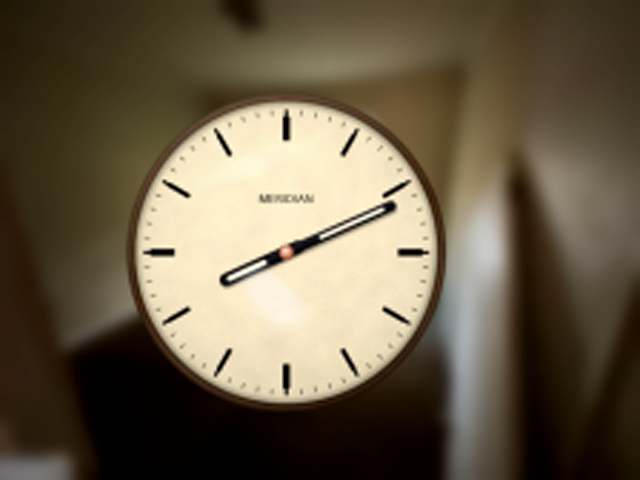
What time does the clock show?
8:11
